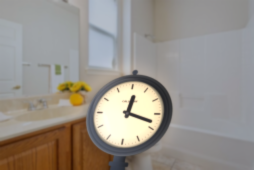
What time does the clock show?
12:18
